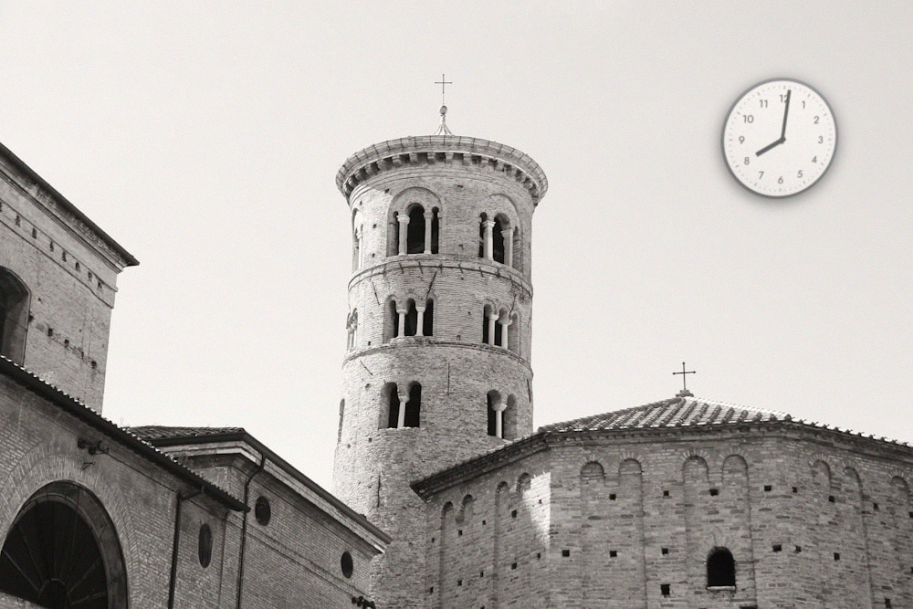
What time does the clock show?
8:01
